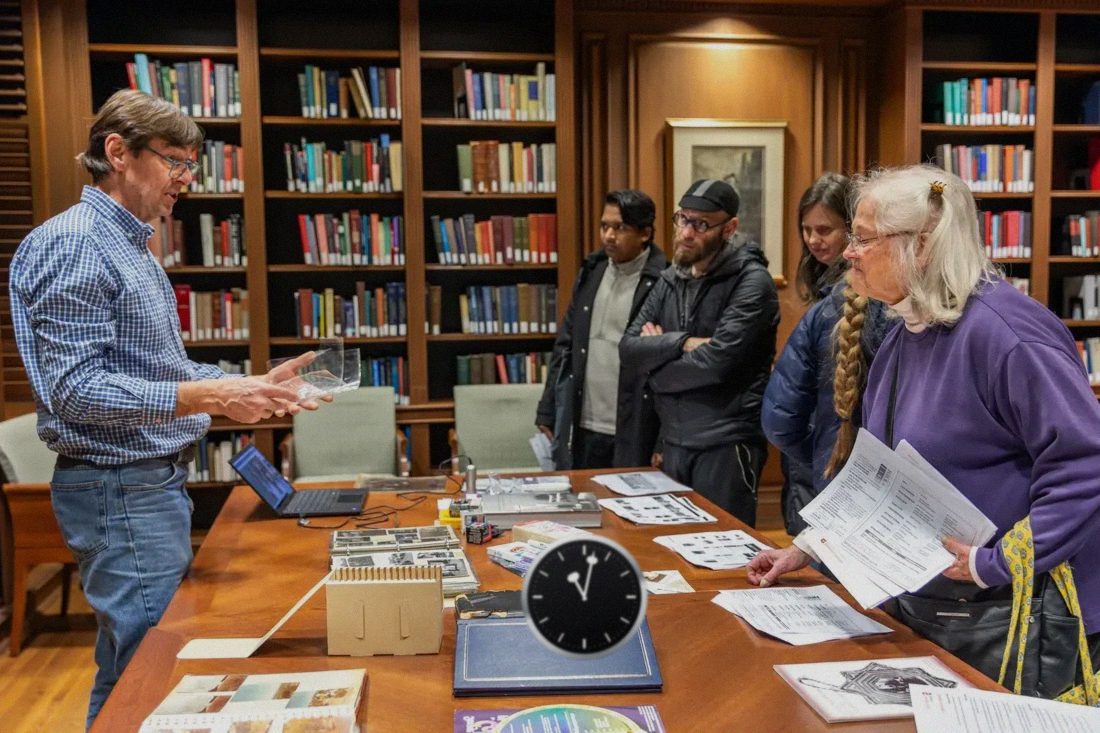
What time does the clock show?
11:02
